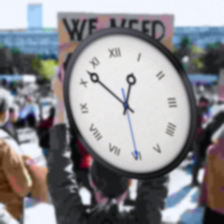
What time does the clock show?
12:52:30
